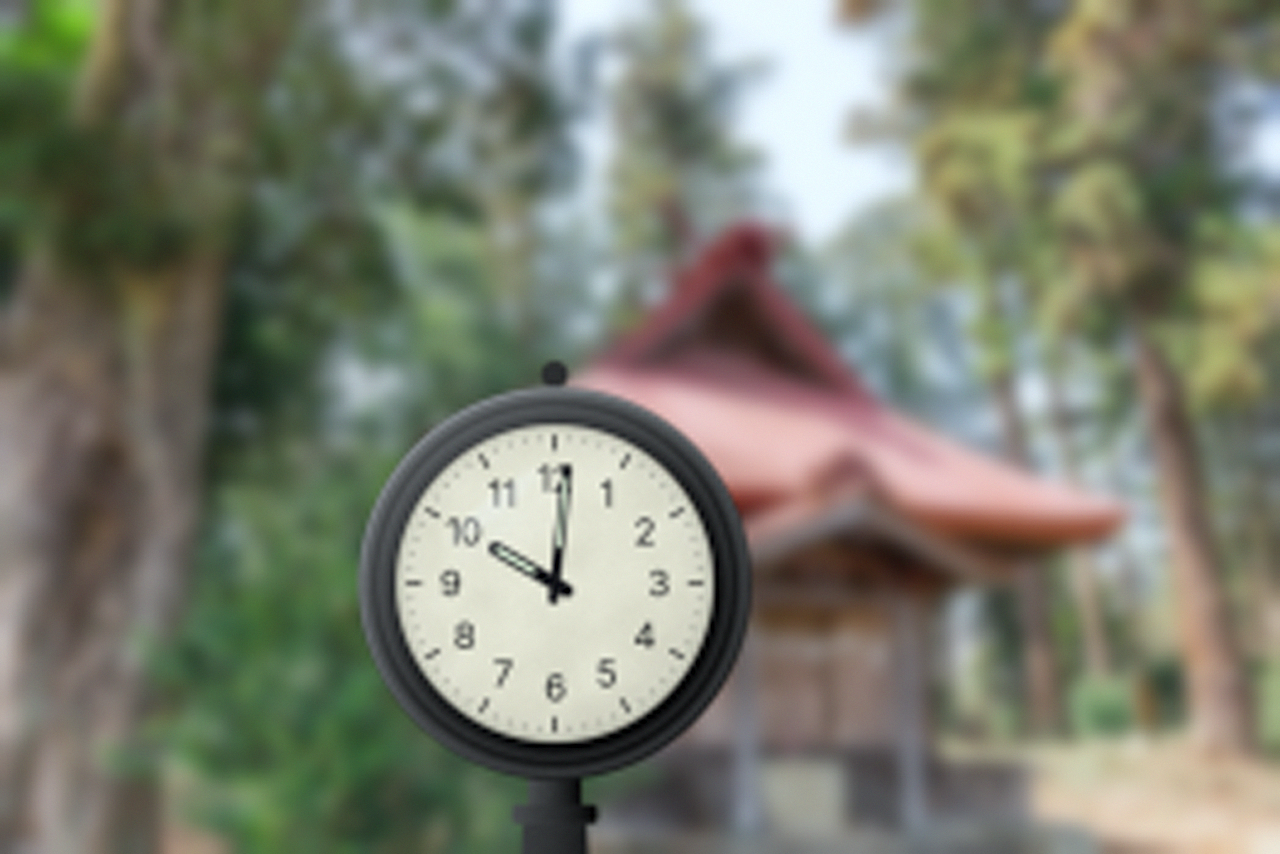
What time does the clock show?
10:01
